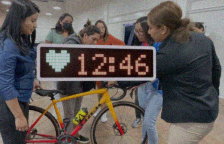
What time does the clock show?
12:46
